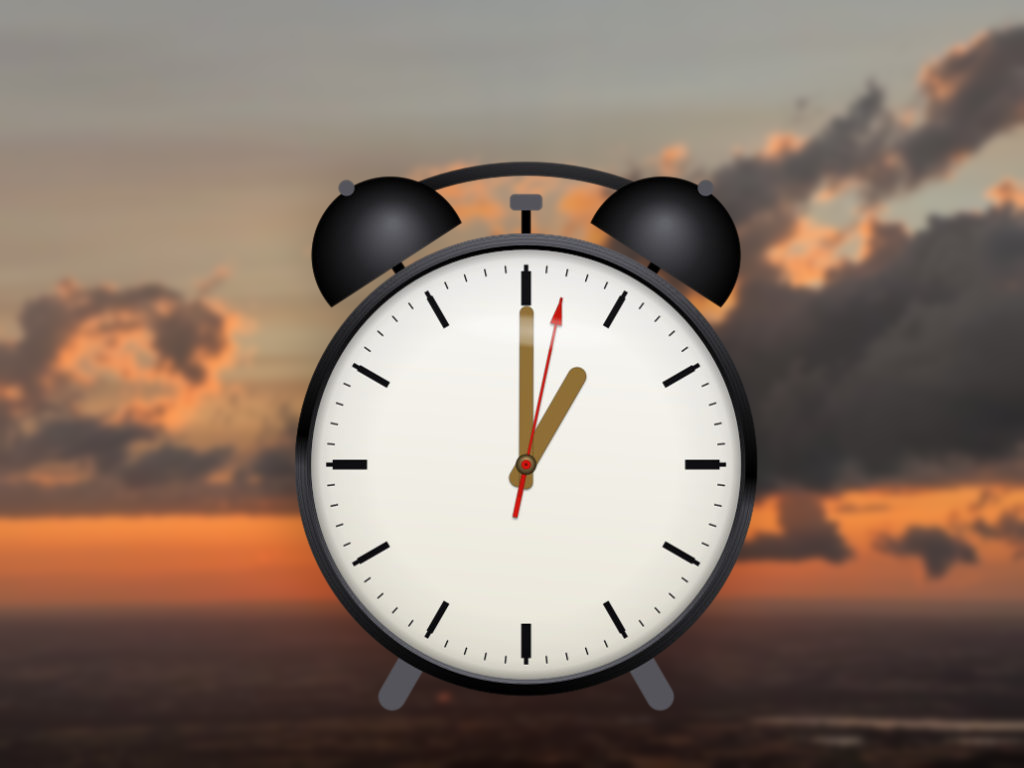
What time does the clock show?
1:00:02
